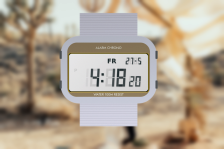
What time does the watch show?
4:18:20
